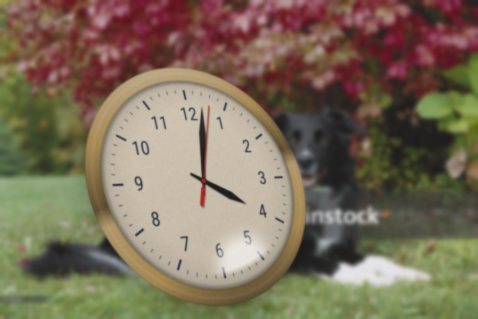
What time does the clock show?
4:02:03
